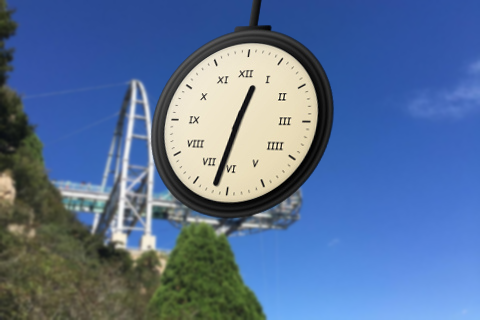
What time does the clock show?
12:32
